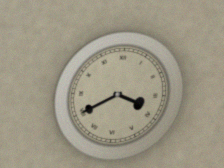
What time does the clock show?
3:40
